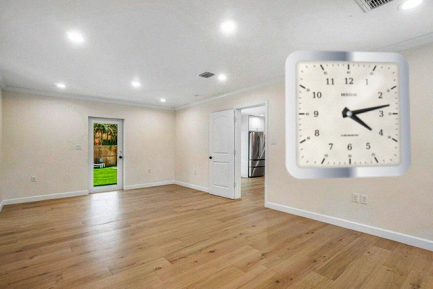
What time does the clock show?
4:13
